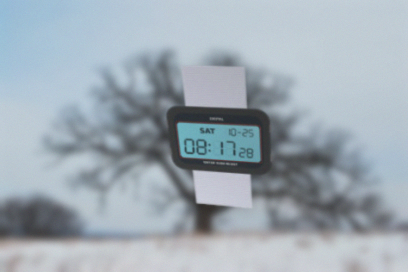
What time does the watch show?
8:17:28
